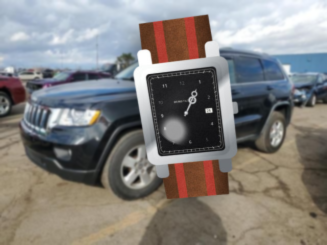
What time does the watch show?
1:05
